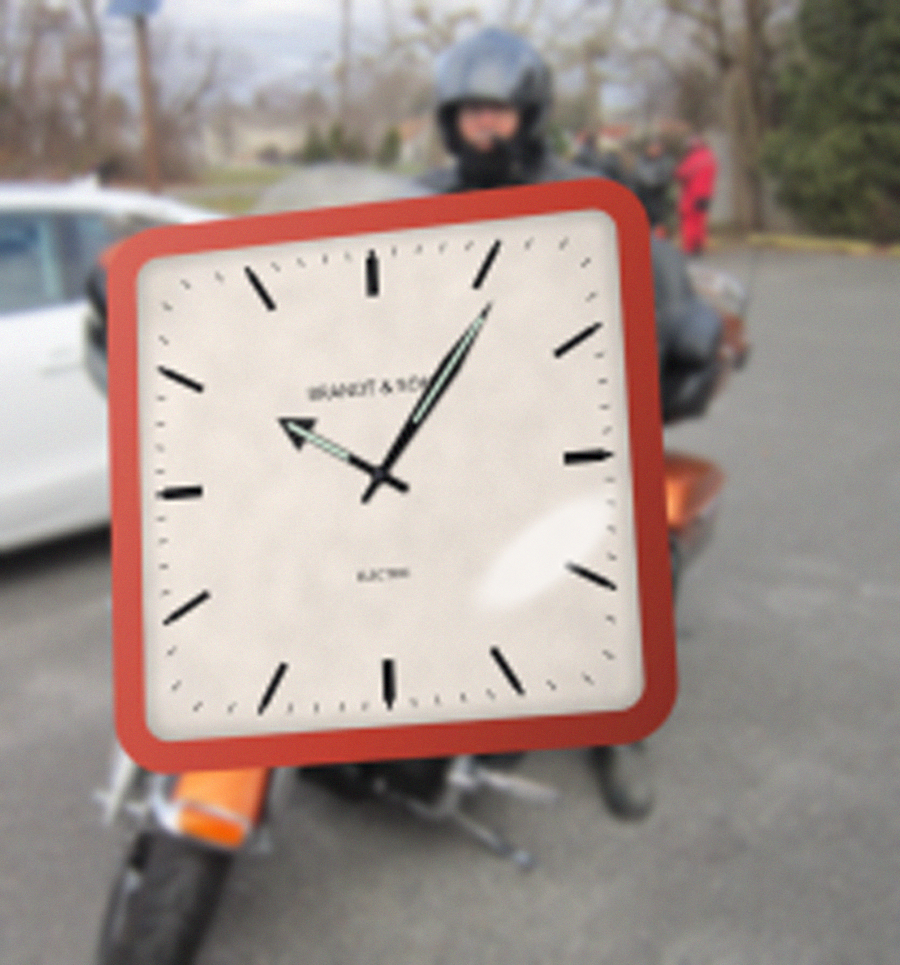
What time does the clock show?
10:06
